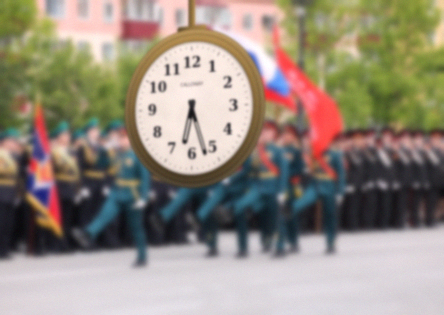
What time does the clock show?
6:27
